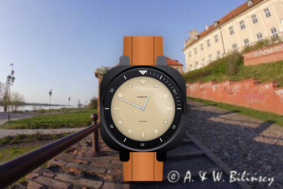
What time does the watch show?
12:49
